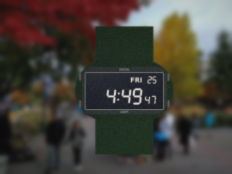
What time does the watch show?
4:49:47
